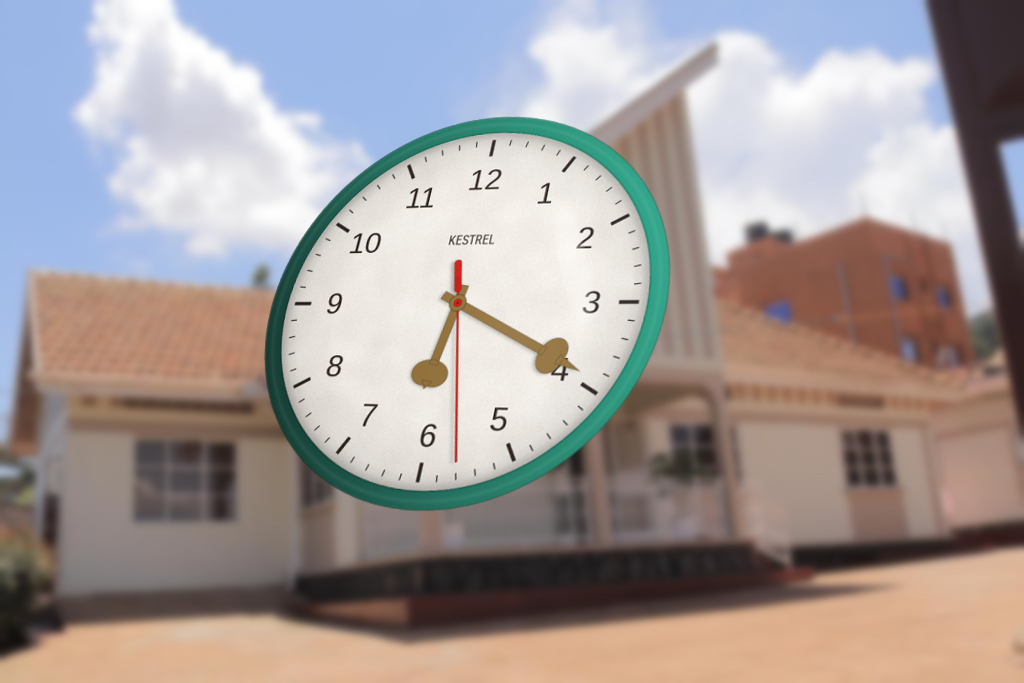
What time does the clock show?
6:19:28
